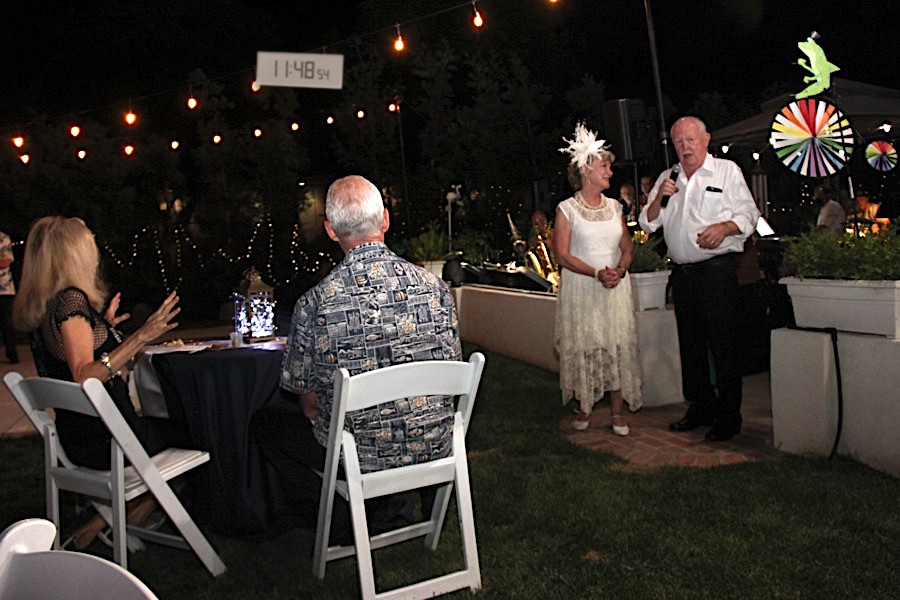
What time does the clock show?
11:48
